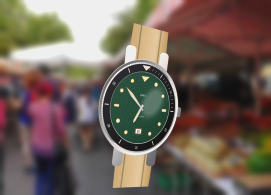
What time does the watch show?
6:52
